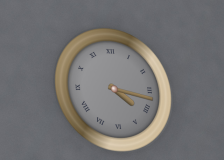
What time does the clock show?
4:17
